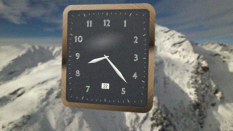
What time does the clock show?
8:23
